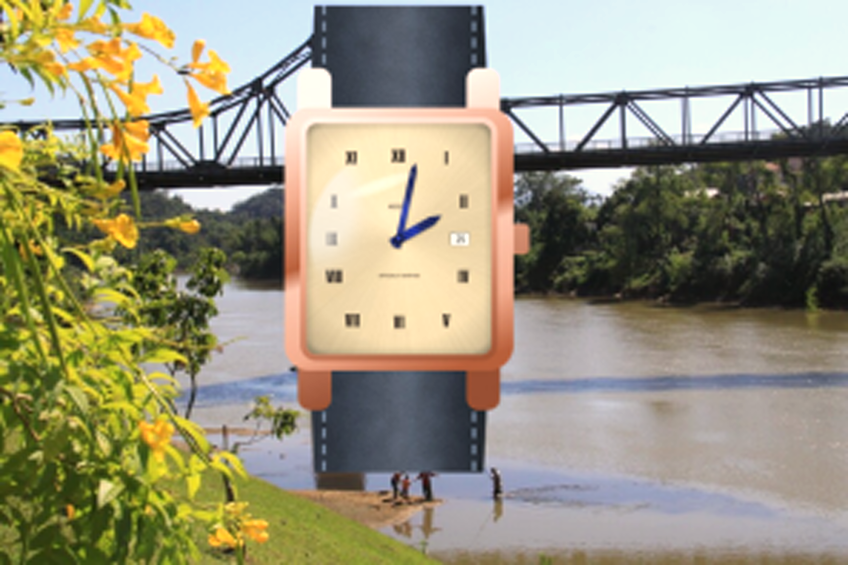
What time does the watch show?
2:02
